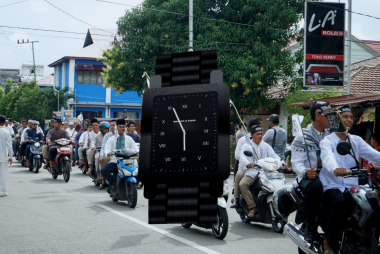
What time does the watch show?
5:56
